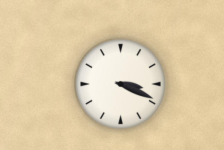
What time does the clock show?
3:19
